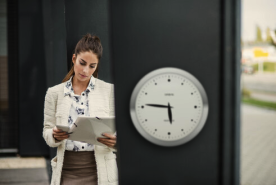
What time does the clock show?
5:46
